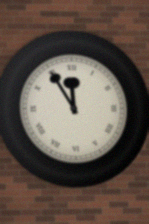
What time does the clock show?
11:55
